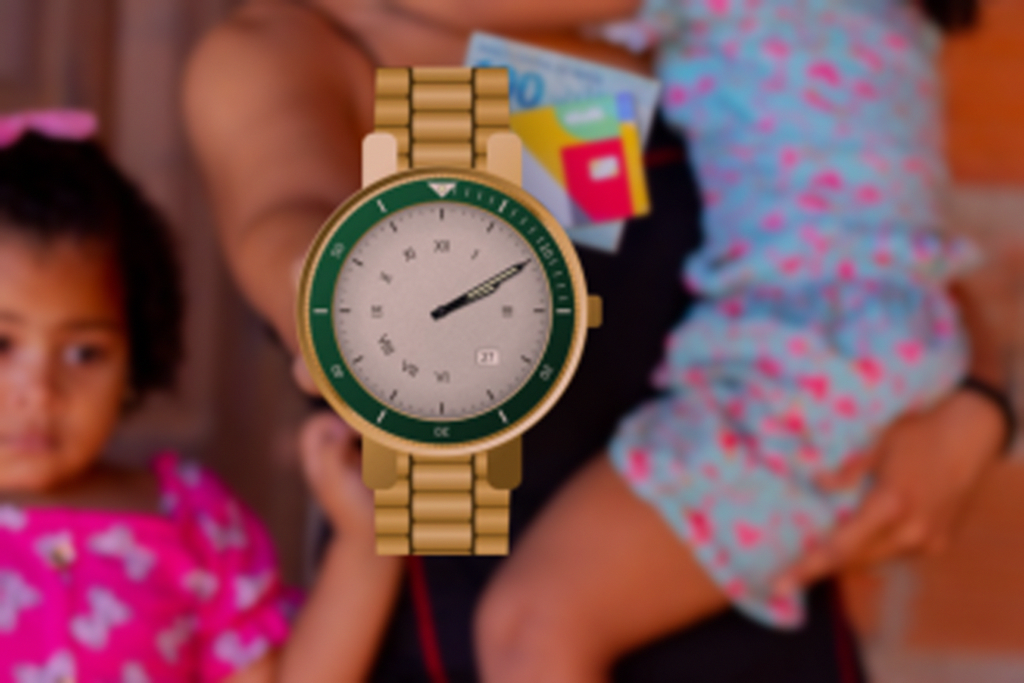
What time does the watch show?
2:10
